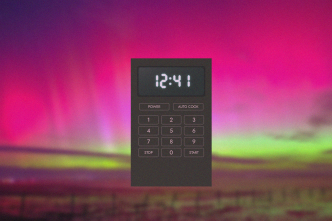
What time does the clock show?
12:41
